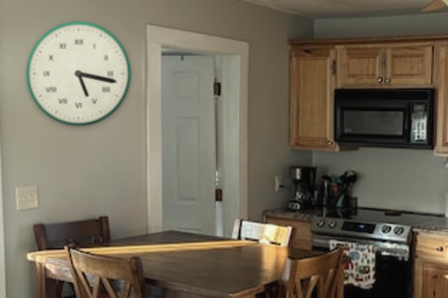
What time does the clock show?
5:17
